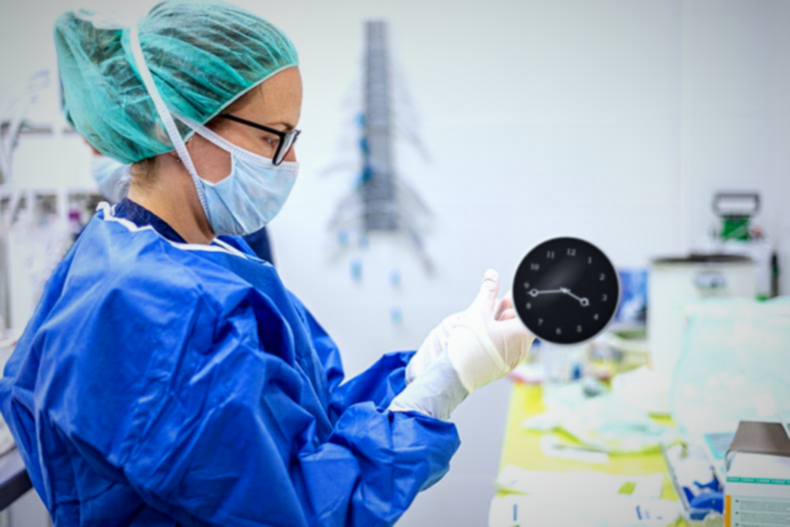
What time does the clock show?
3:43
